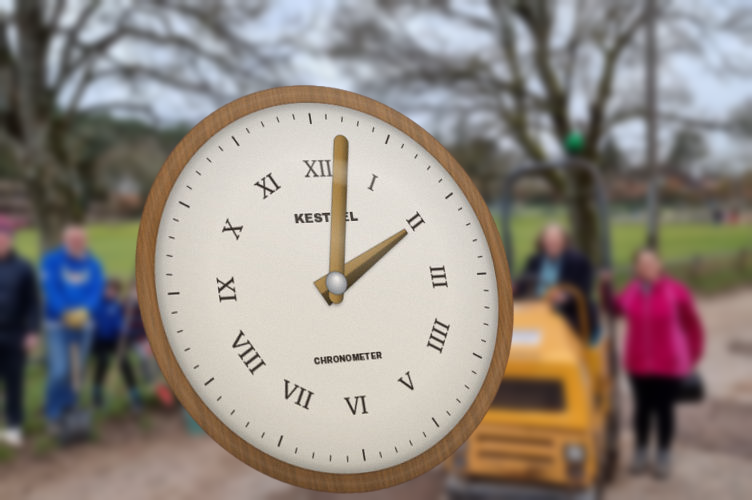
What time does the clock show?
2:02
